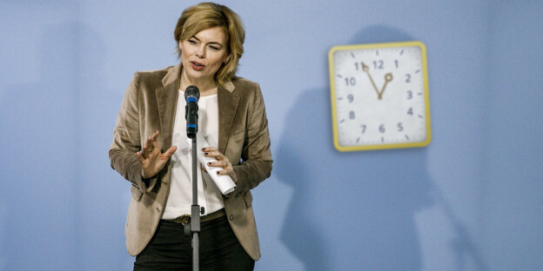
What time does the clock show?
12:56
